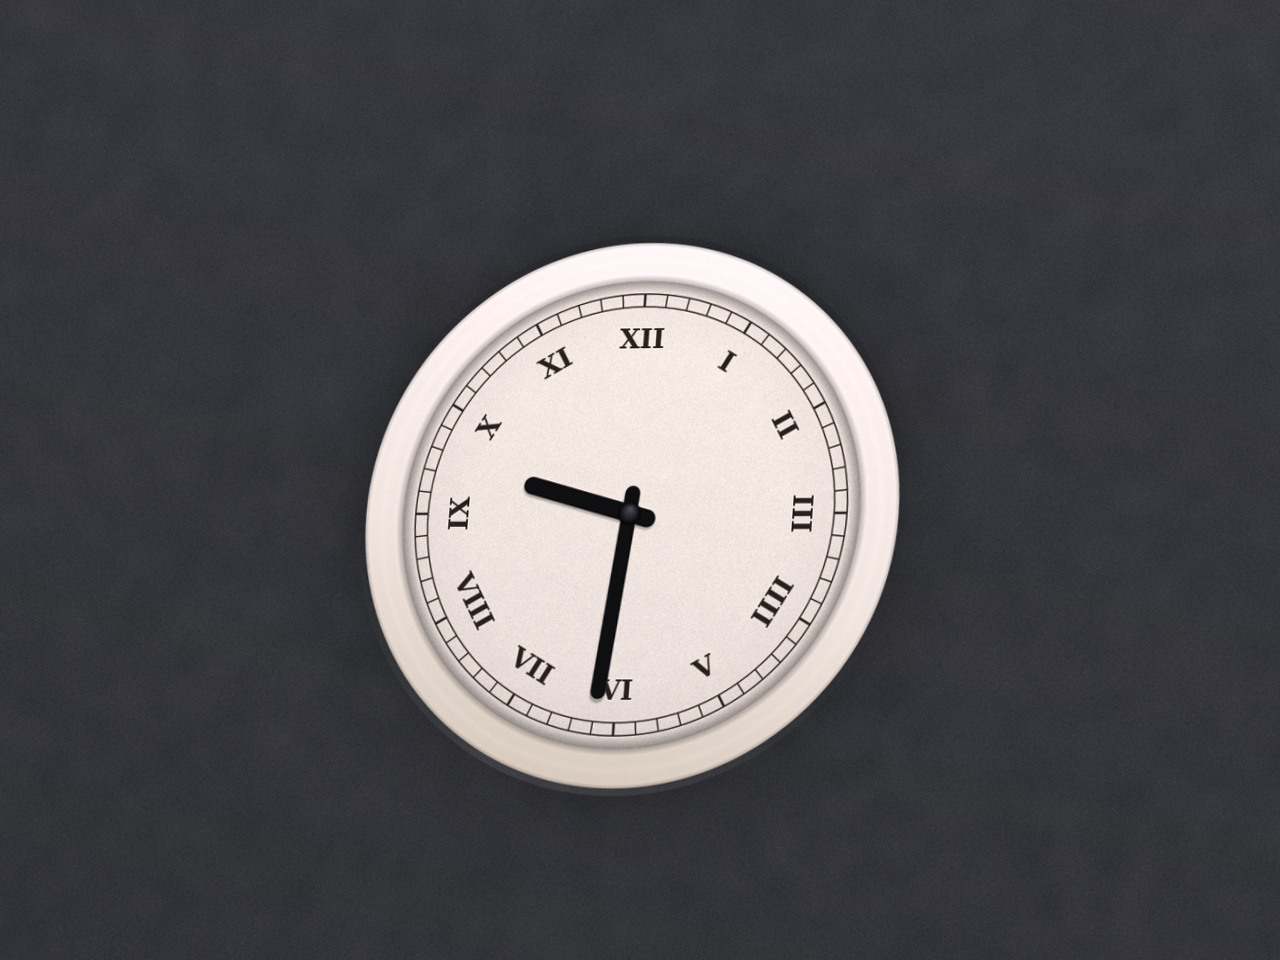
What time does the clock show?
9:31
